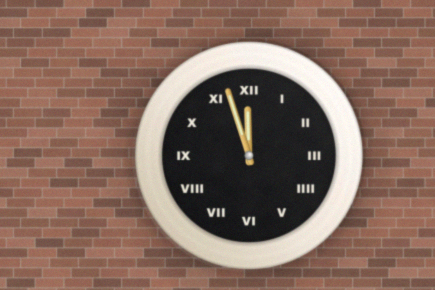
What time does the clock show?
11:57
